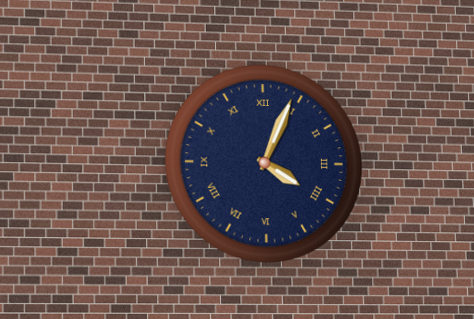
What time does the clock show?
4:04
